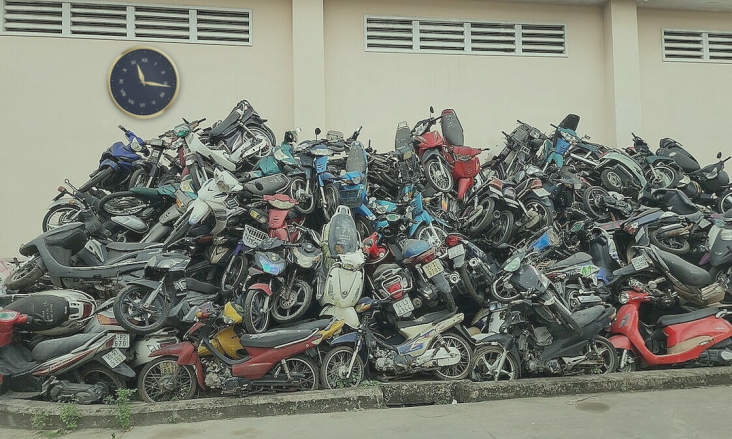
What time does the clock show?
11:16
